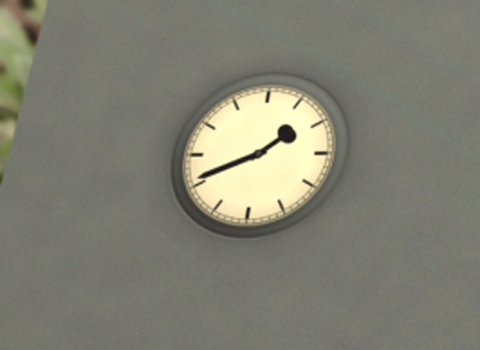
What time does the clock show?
1:41
